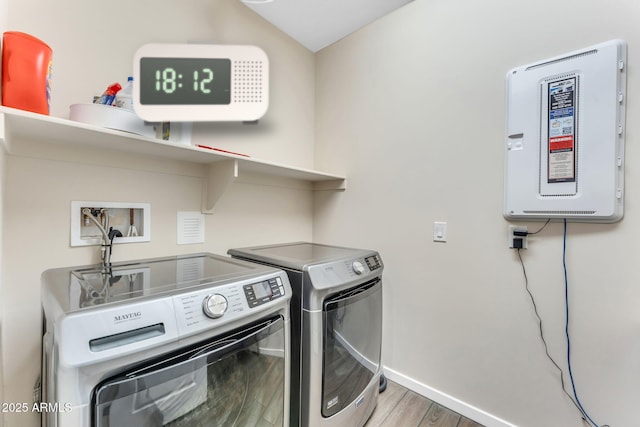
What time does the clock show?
18:12
